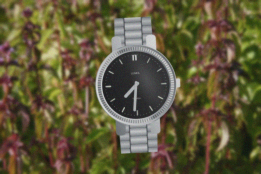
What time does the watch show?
7:31
